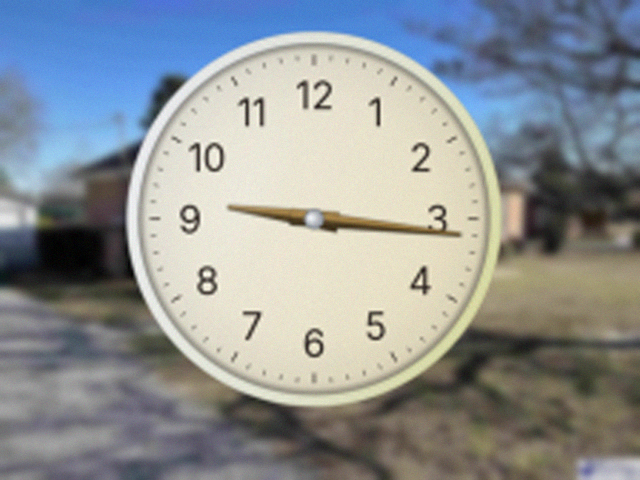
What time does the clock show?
9:16
